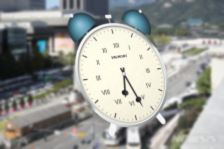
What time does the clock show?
6:27
